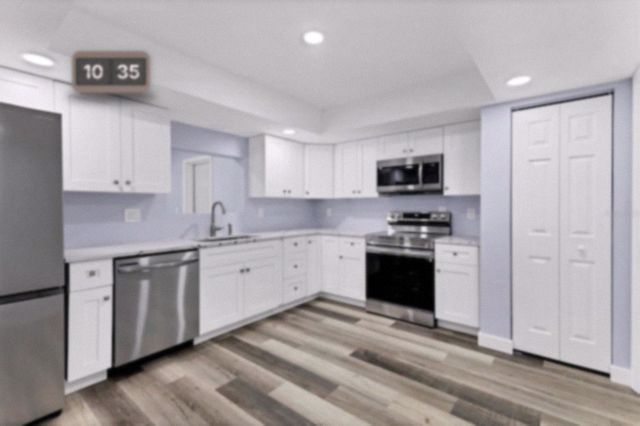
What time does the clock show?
10:35
